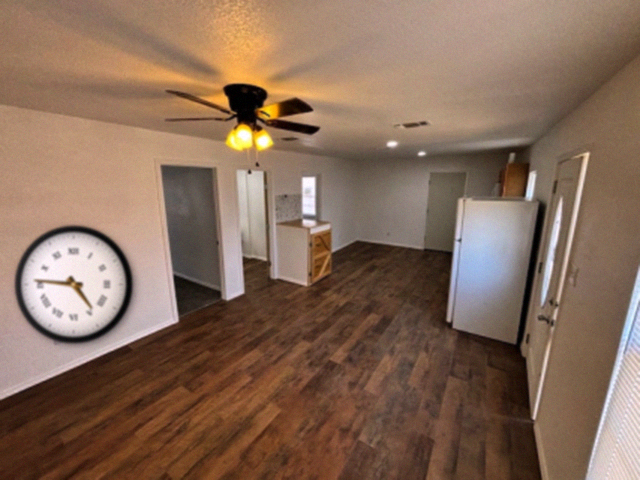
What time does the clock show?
4:46
